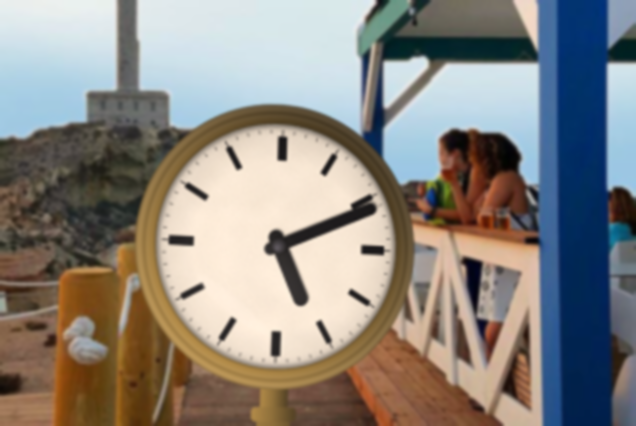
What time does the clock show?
5:11
